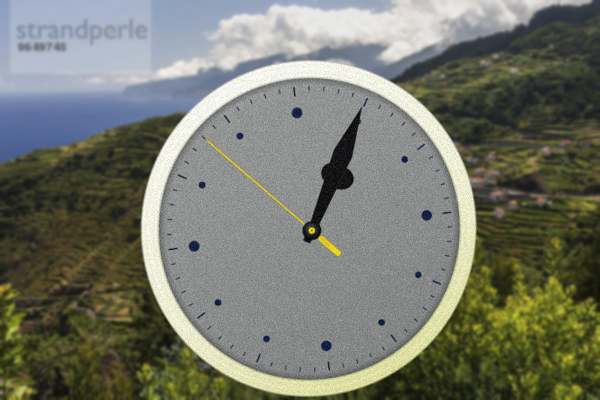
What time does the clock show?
1:04:53
